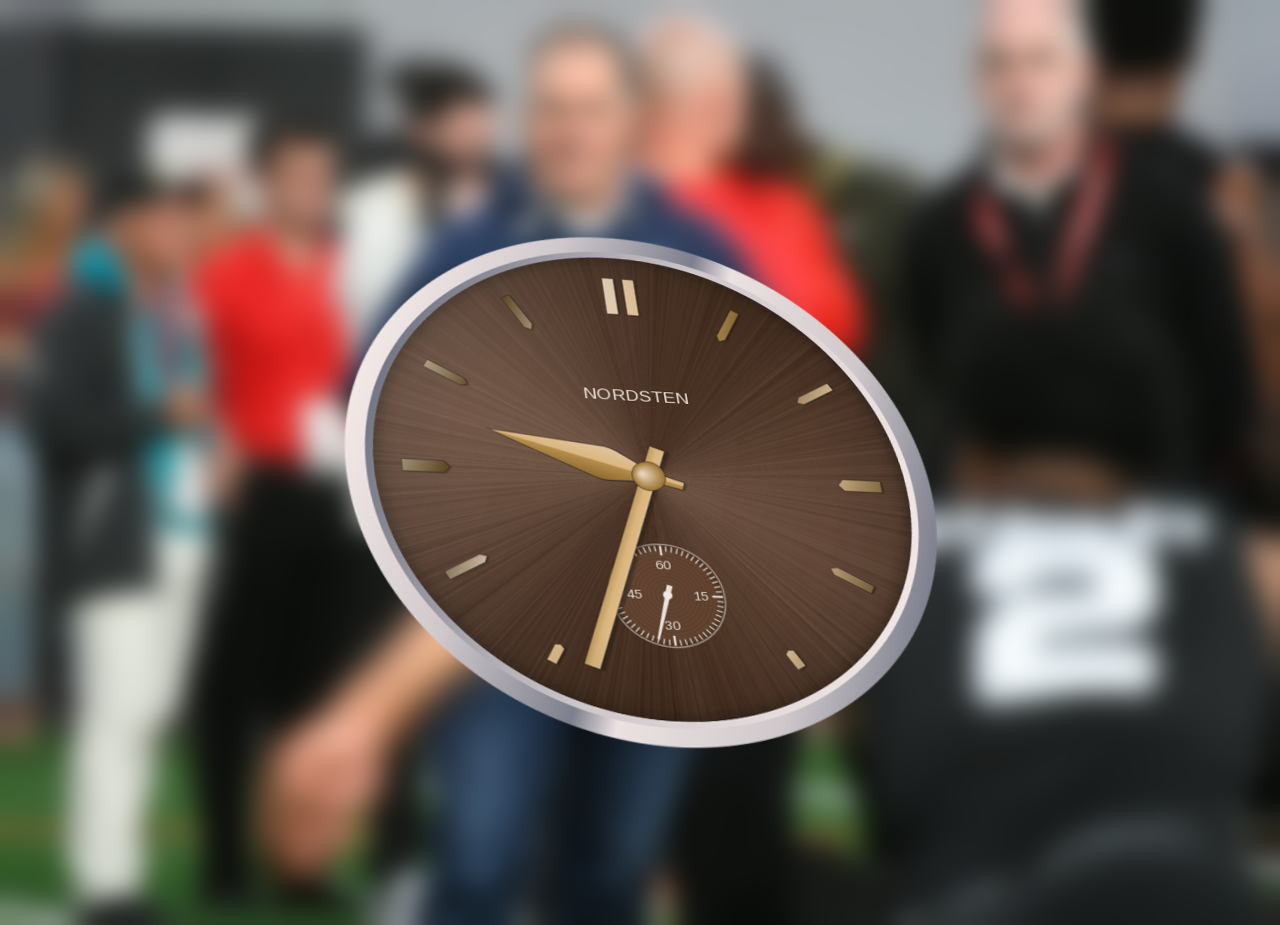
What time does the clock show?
9:33:33
